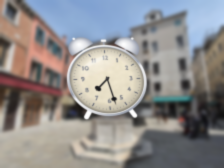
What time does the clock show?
7:28
